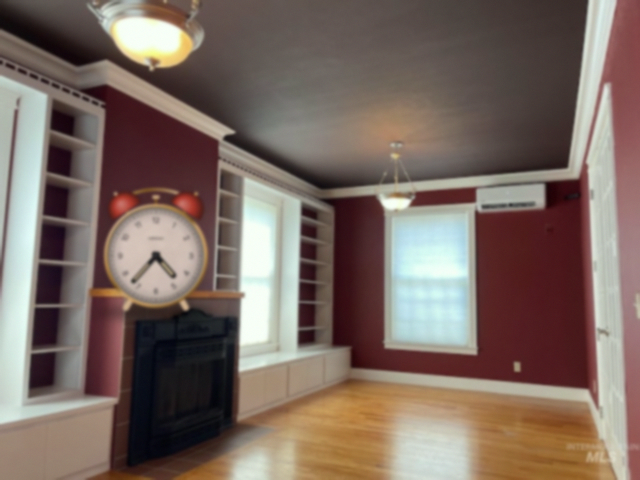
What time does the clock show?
4:37
